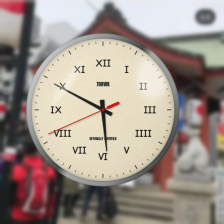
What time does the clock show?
5:49:41
